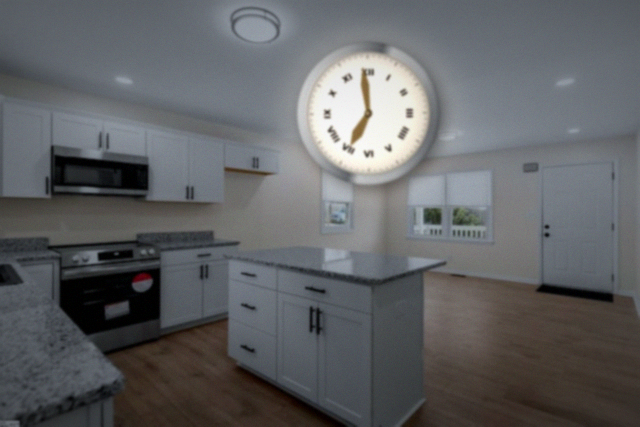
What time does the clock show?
6:59
